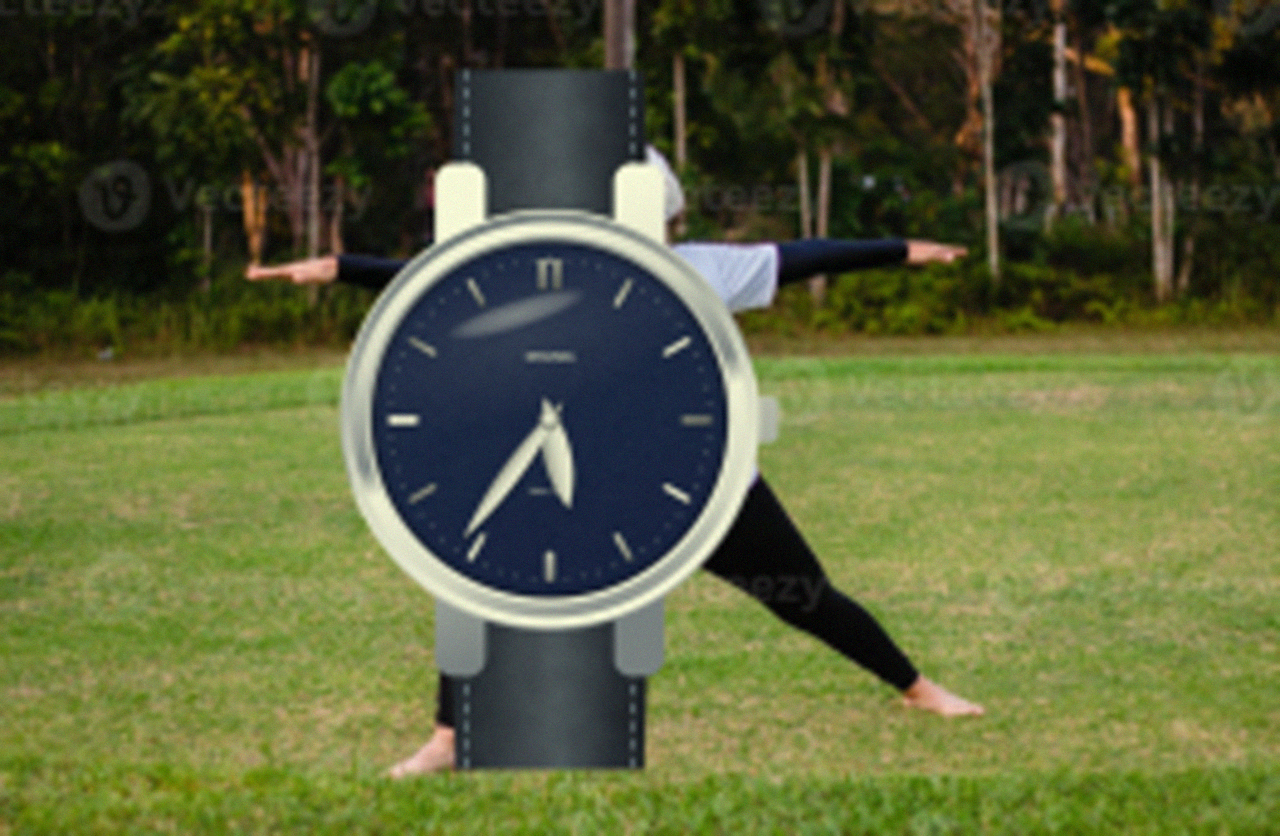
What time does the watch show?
5:36
